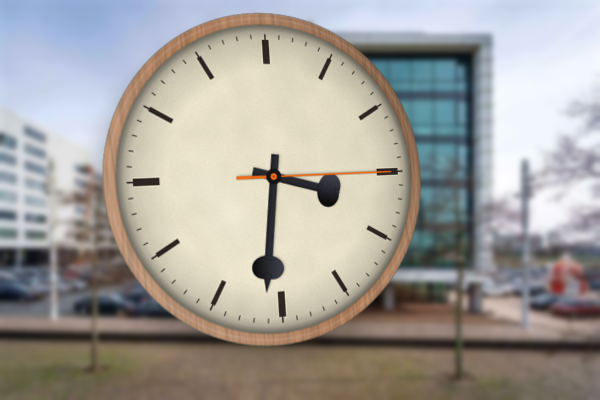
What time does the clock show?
3:31:15
